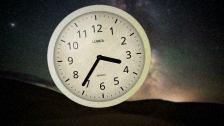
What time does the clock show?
3:36
